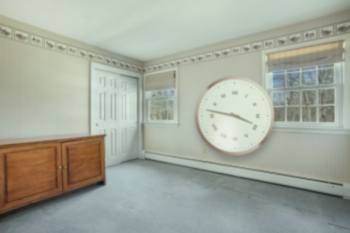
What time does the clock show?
3:47
